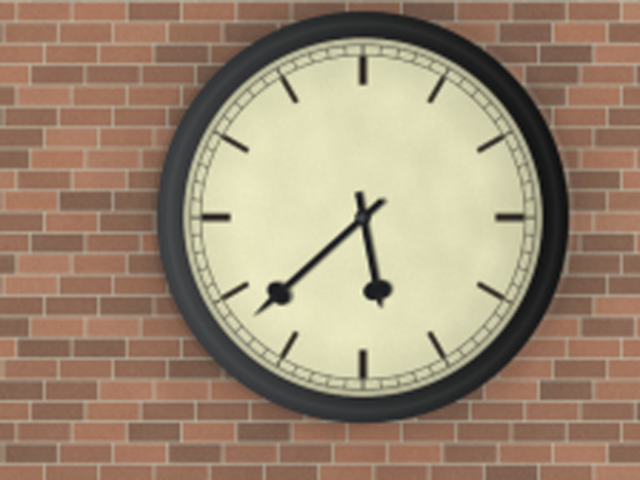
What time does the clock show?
5:38
